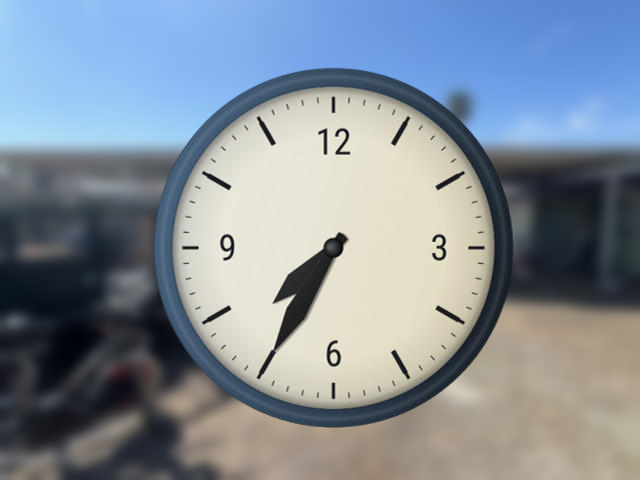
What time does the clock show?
7:35
